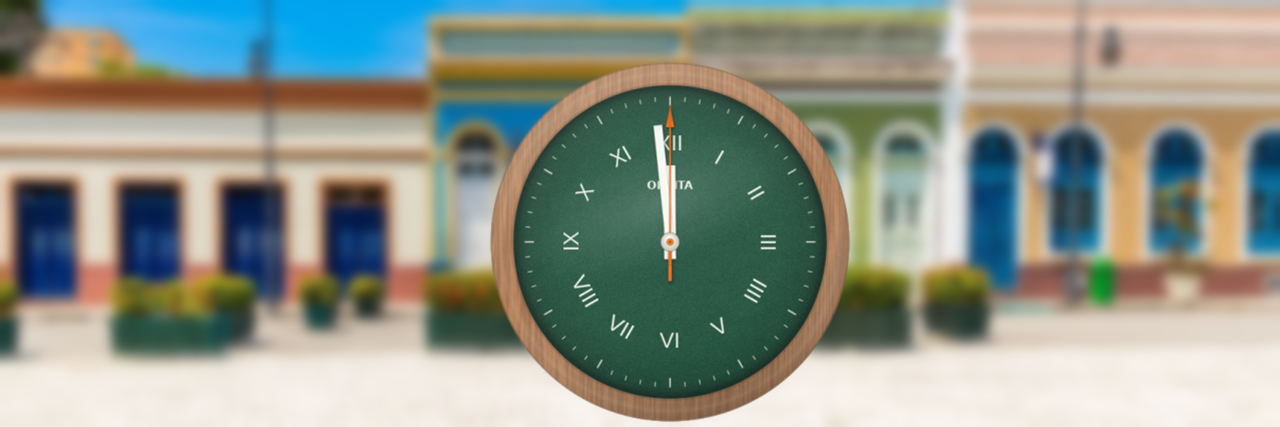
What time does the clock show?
11:59:00
